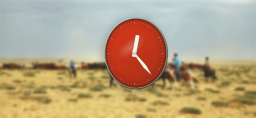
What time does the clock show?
12:23
